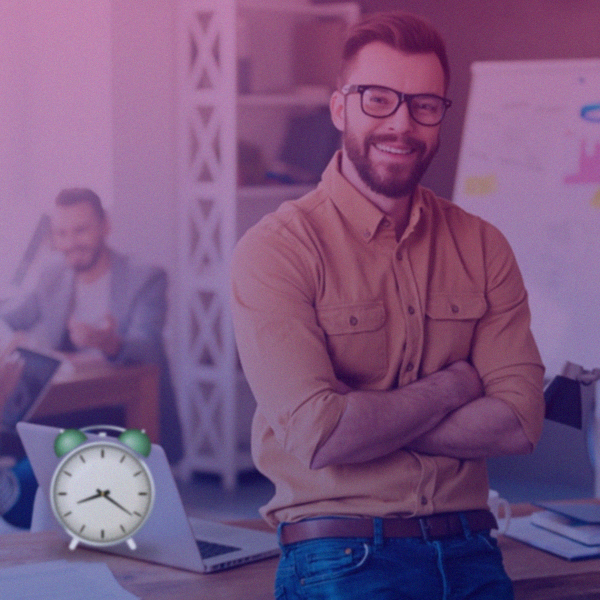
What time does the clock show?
8:21
